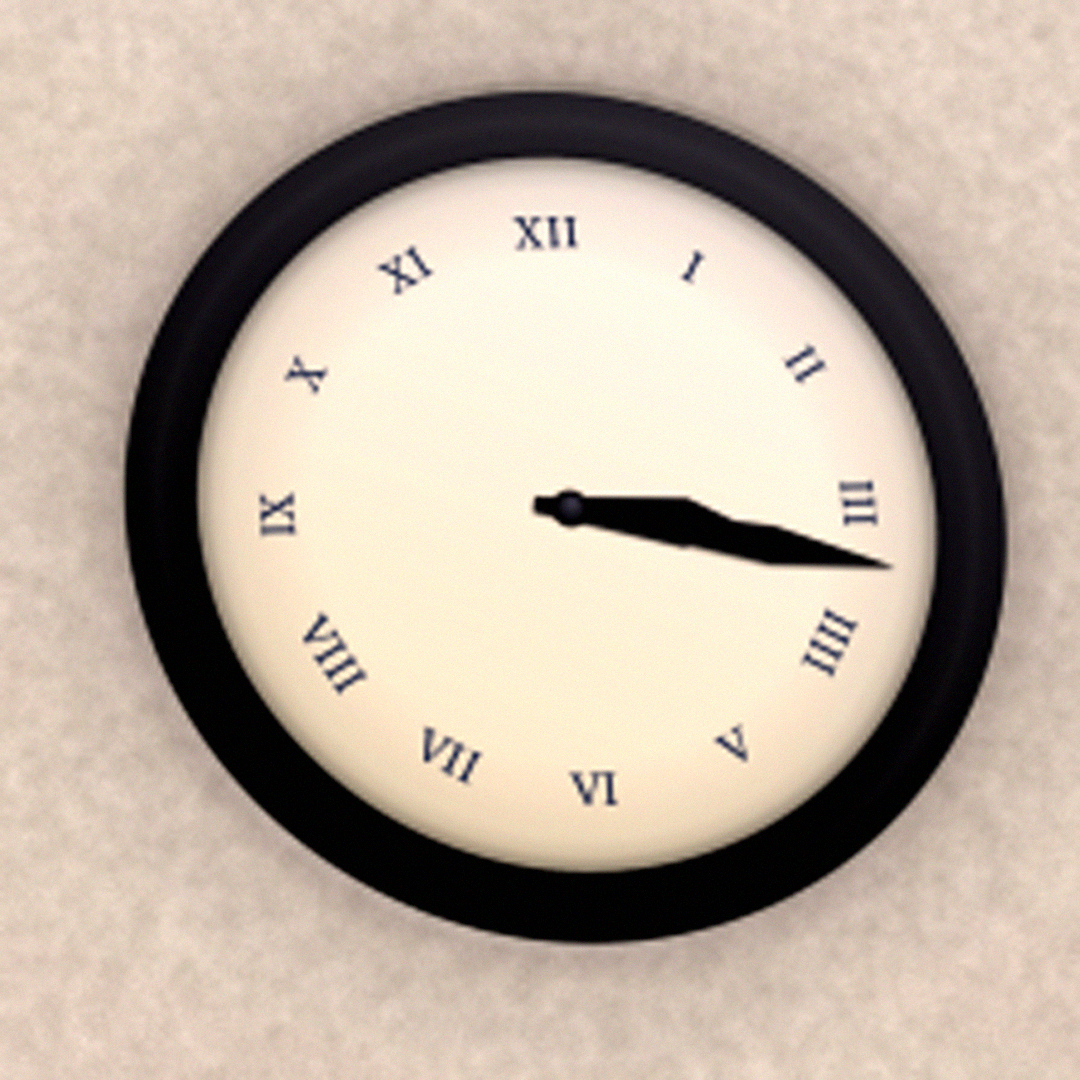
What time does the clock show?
3:17
